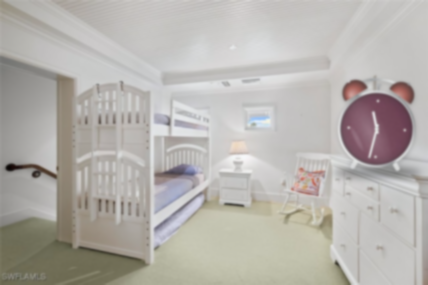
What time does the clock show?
11:32
